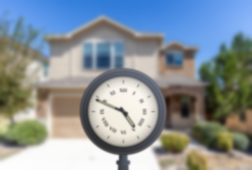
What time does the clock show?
4:49
